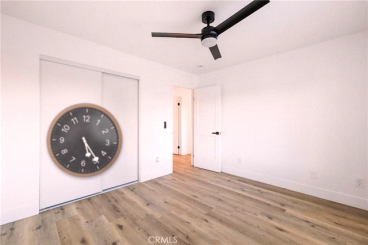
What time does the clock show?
5:24
